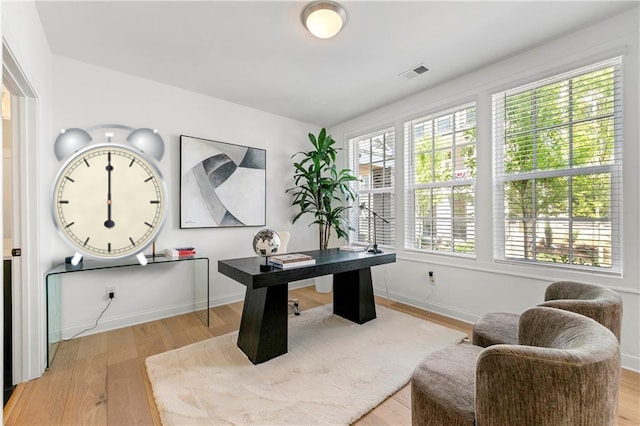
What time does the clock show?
6:00
